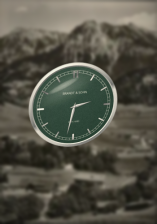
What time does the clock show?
2:32
